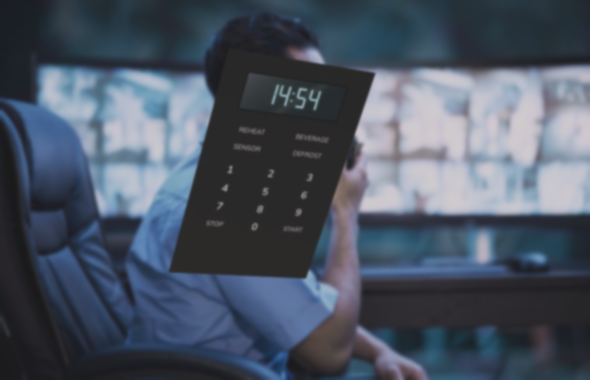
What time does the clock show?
14:54
